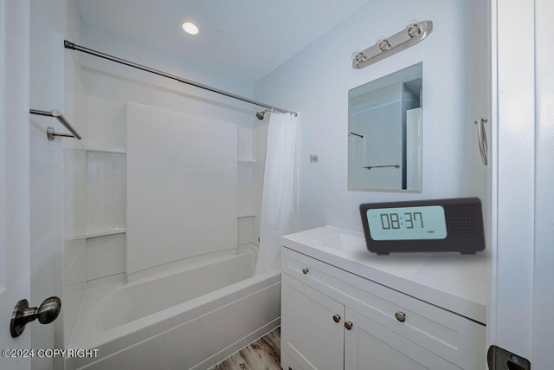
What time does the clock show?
8:37
